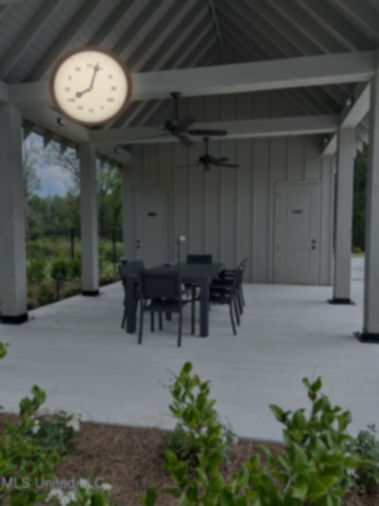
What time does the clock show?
8:03
